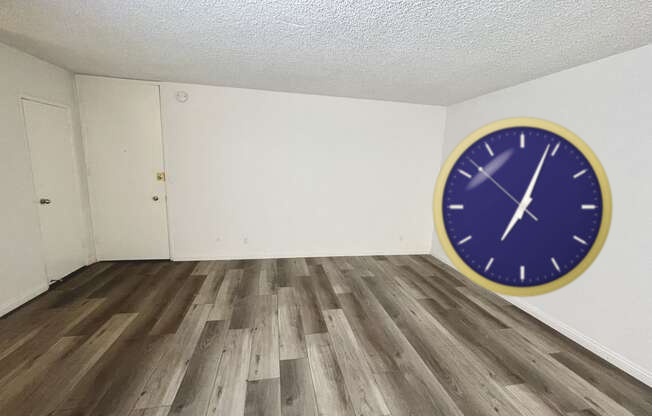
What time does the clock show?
7:03:52
